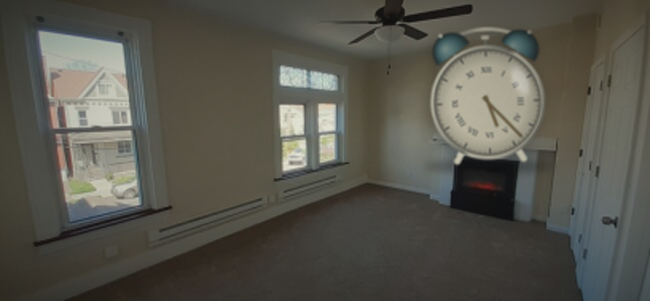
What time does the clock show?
5:23
